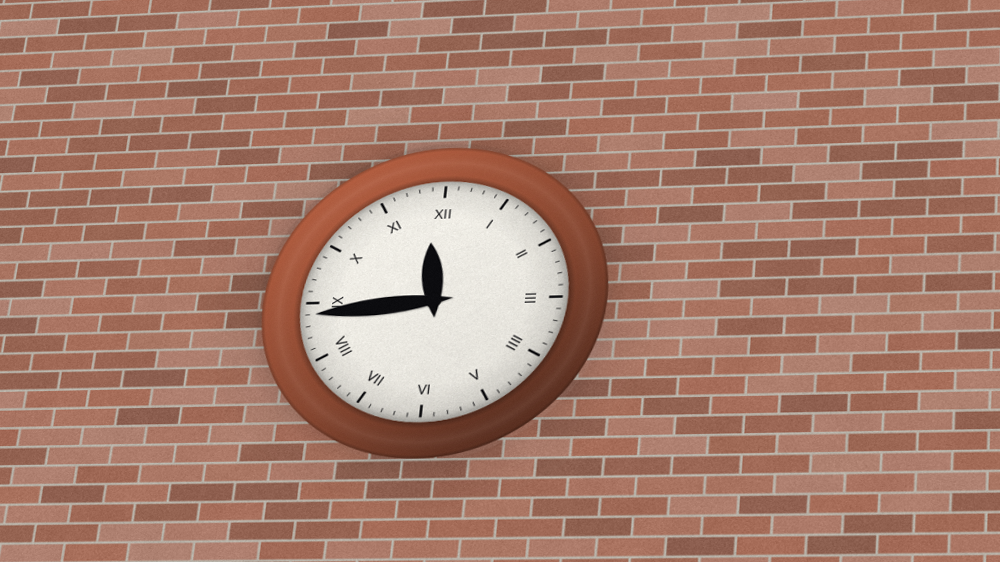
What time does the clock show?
11:44
